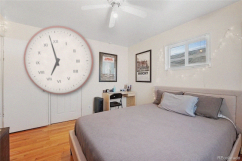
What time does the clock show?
6:58
